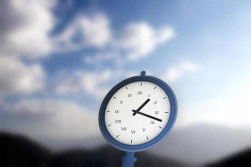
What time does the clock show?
1:18
